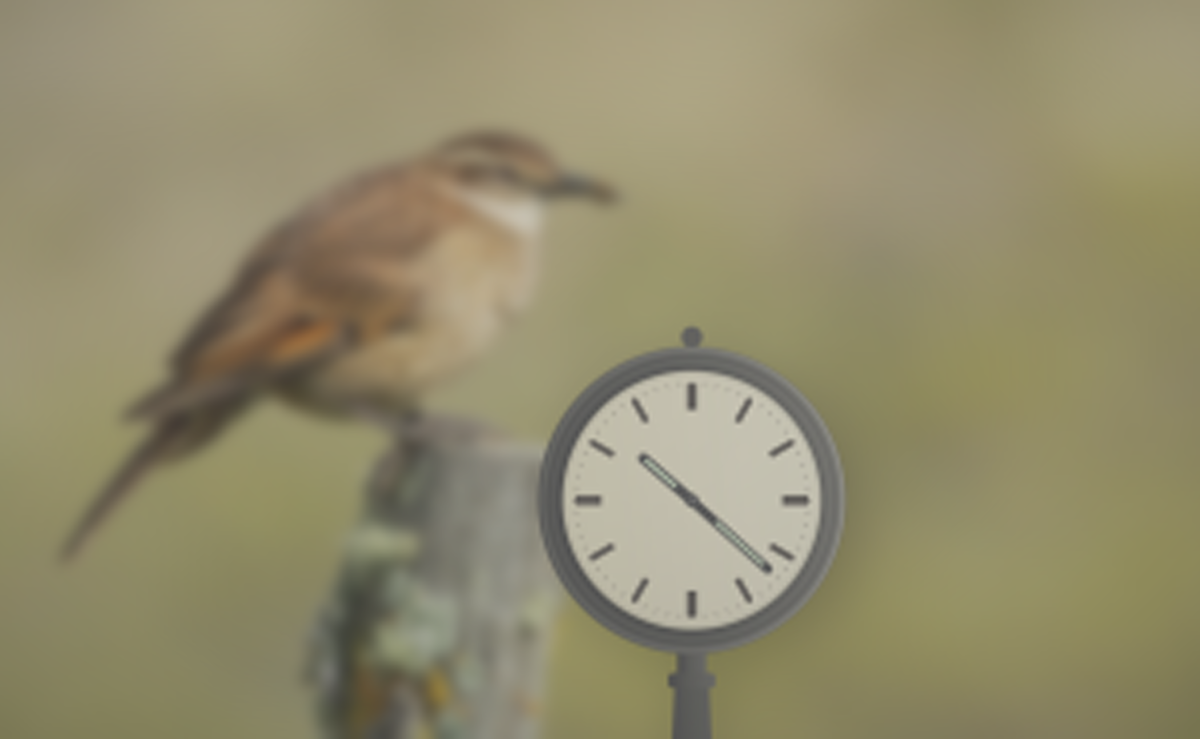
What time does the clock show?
10:22
